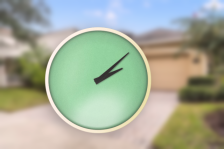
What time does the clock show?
2:08
